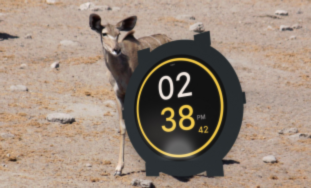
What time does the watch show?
2:38
